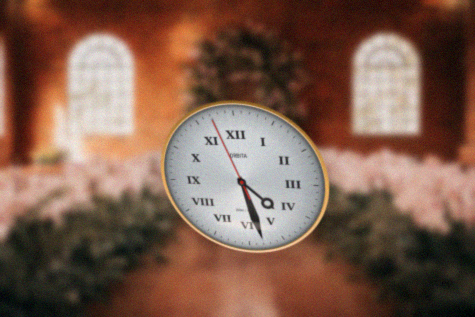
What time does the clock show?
4:27:57
